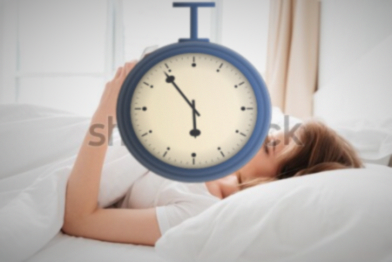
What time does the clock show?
5:54
